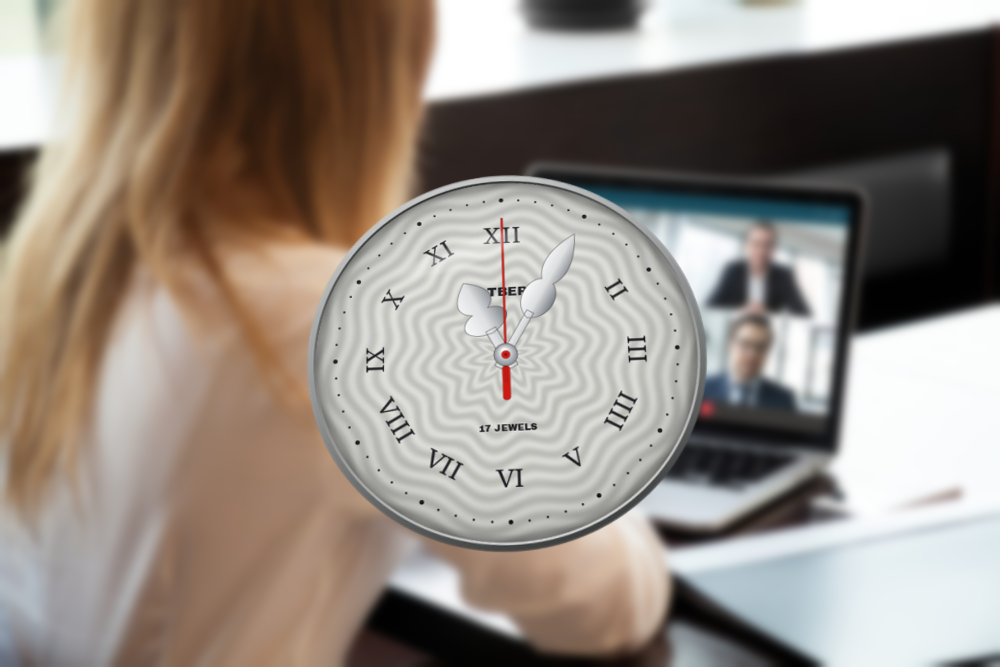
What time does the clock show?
11:05:00
